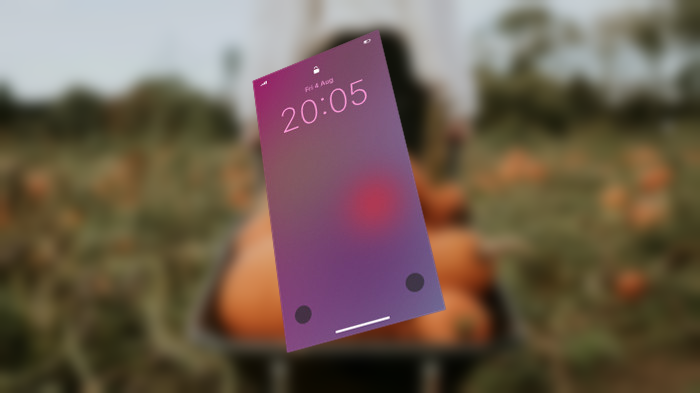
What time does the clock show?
20:05
